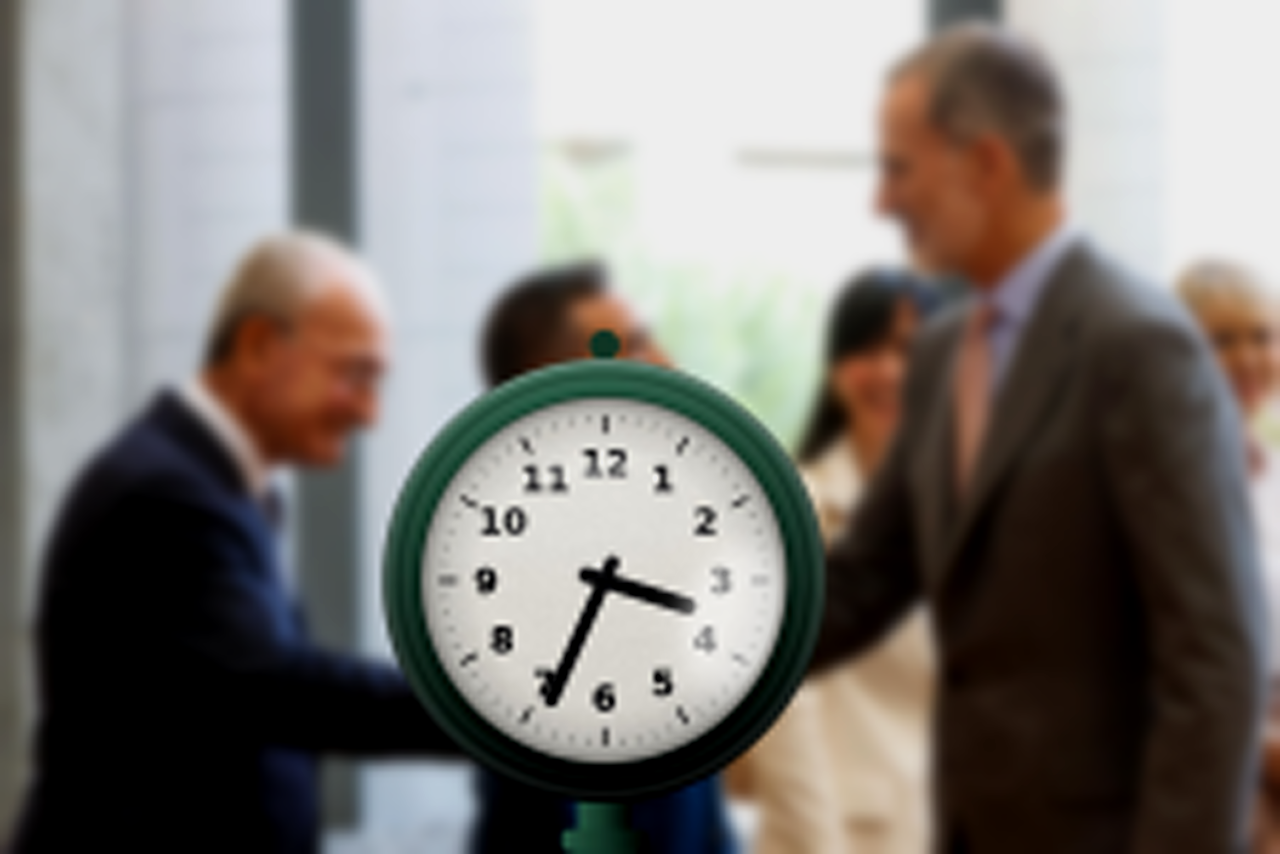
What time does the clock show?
3:34
